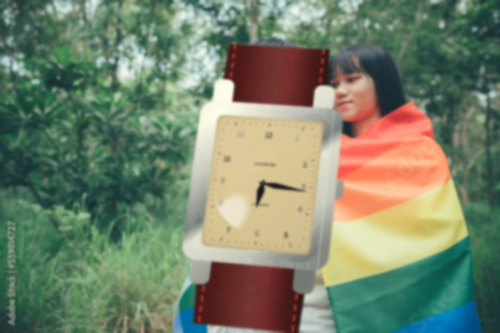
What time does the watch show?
6:16
